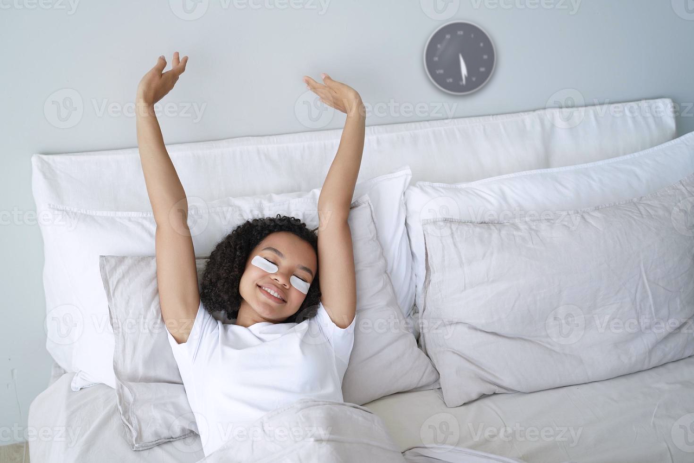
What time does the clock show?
5:29
